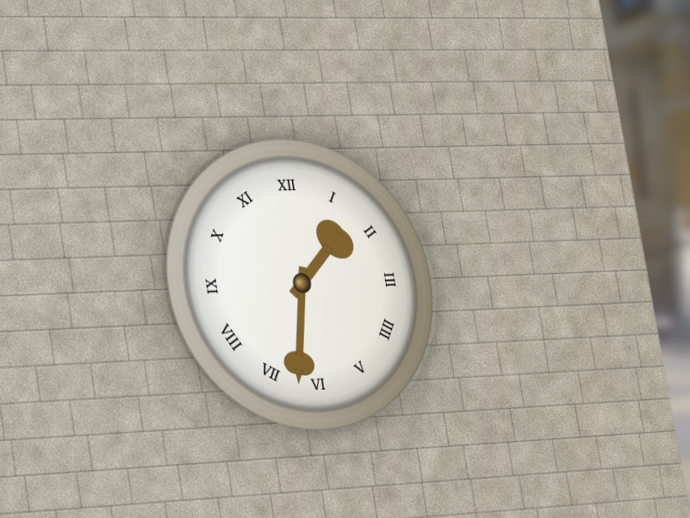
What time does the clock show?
1:32
